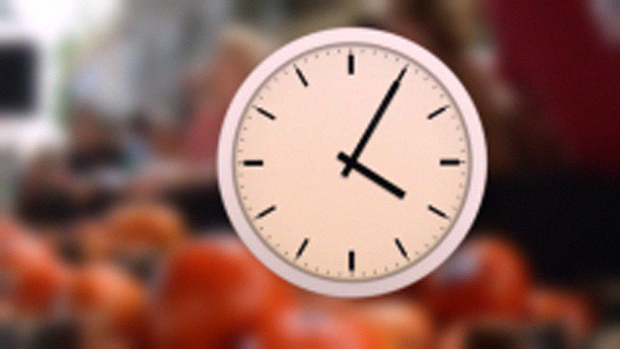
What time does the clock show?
4:05
